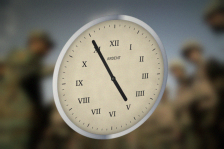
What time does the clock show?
4:55
